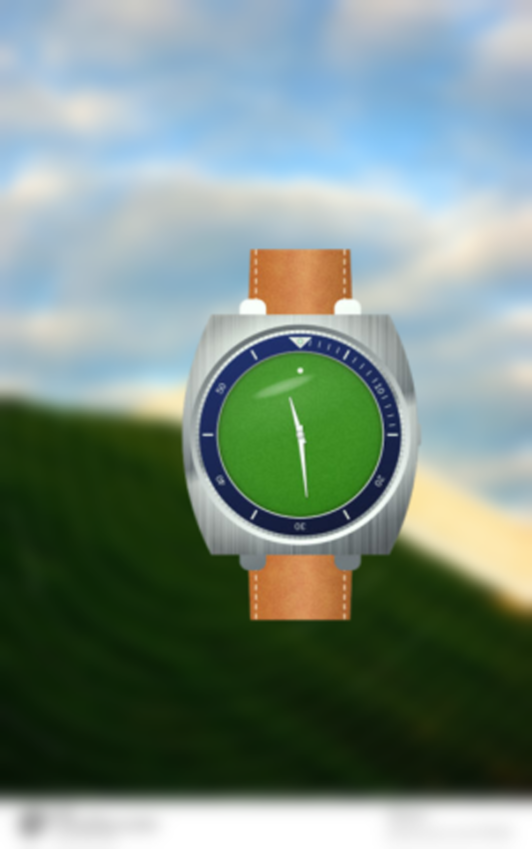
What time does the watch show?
11:29
